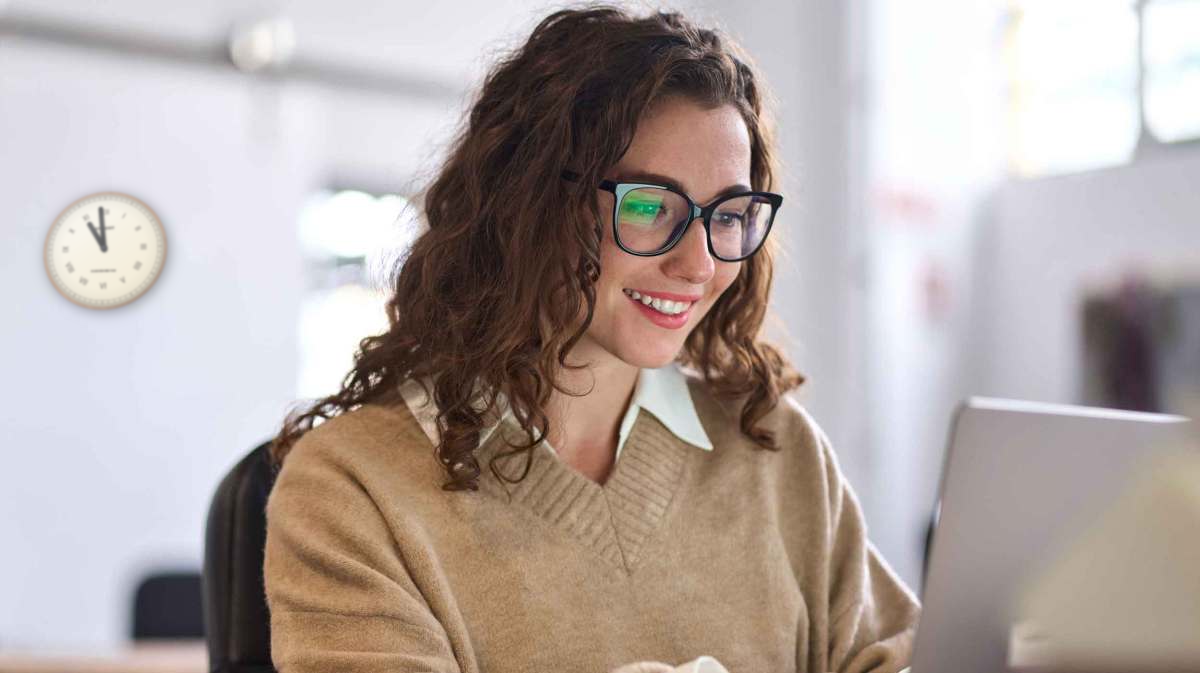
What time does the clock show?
10:59
